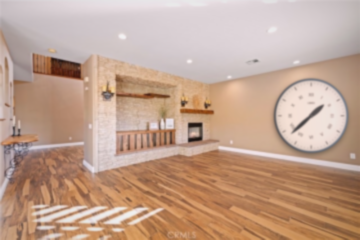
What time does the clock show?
1:38
